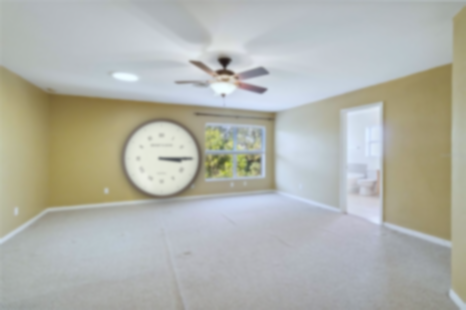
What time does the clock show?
3:15
